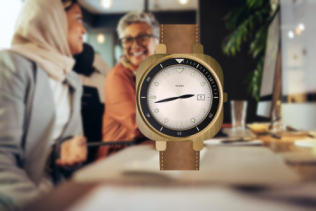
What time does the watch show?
2:43
